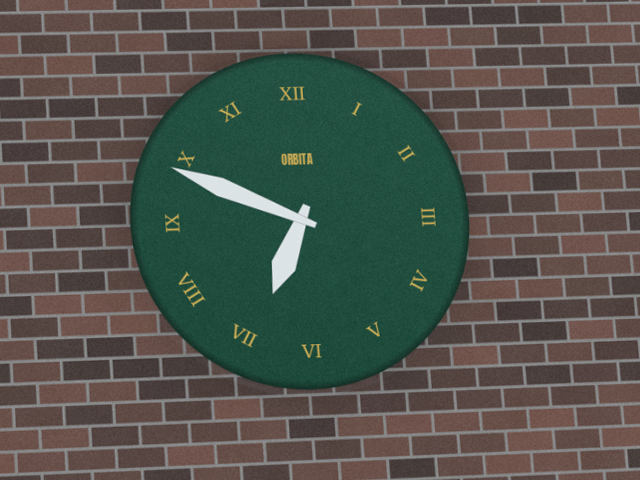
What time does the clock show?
6:49
